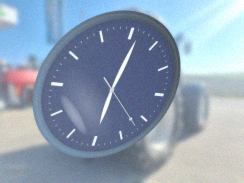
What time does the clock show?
6:01:22
